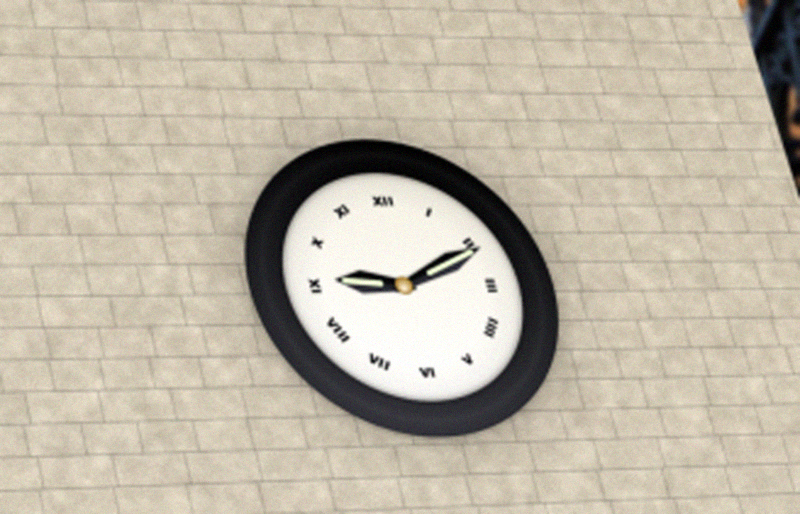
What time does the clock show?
9:11
